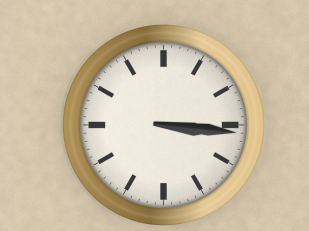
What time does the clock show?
3:16
